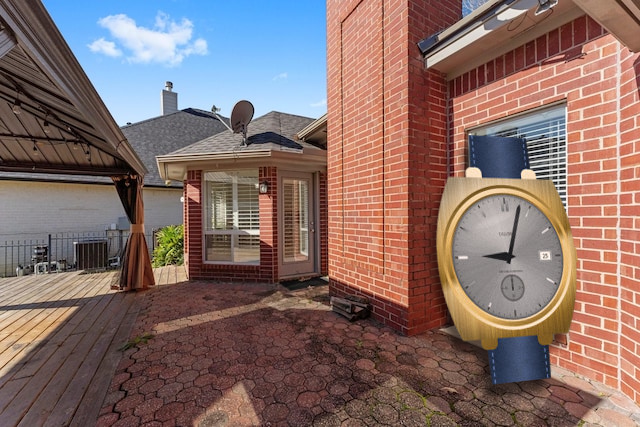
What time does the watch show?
9:03
